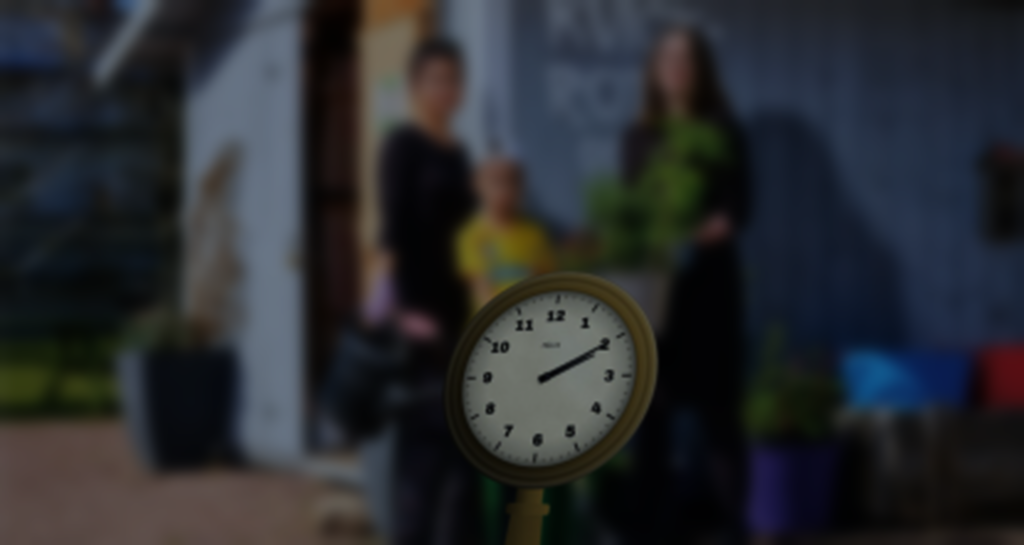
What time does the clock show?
2:10
